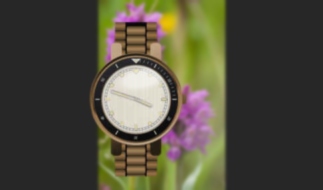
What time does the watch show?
3:48
